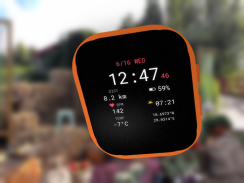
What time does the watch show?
12:47
